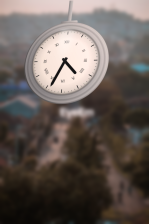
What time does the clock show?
4:34
